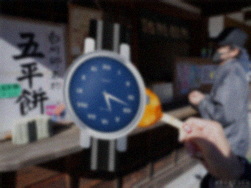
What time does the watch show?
5:18
